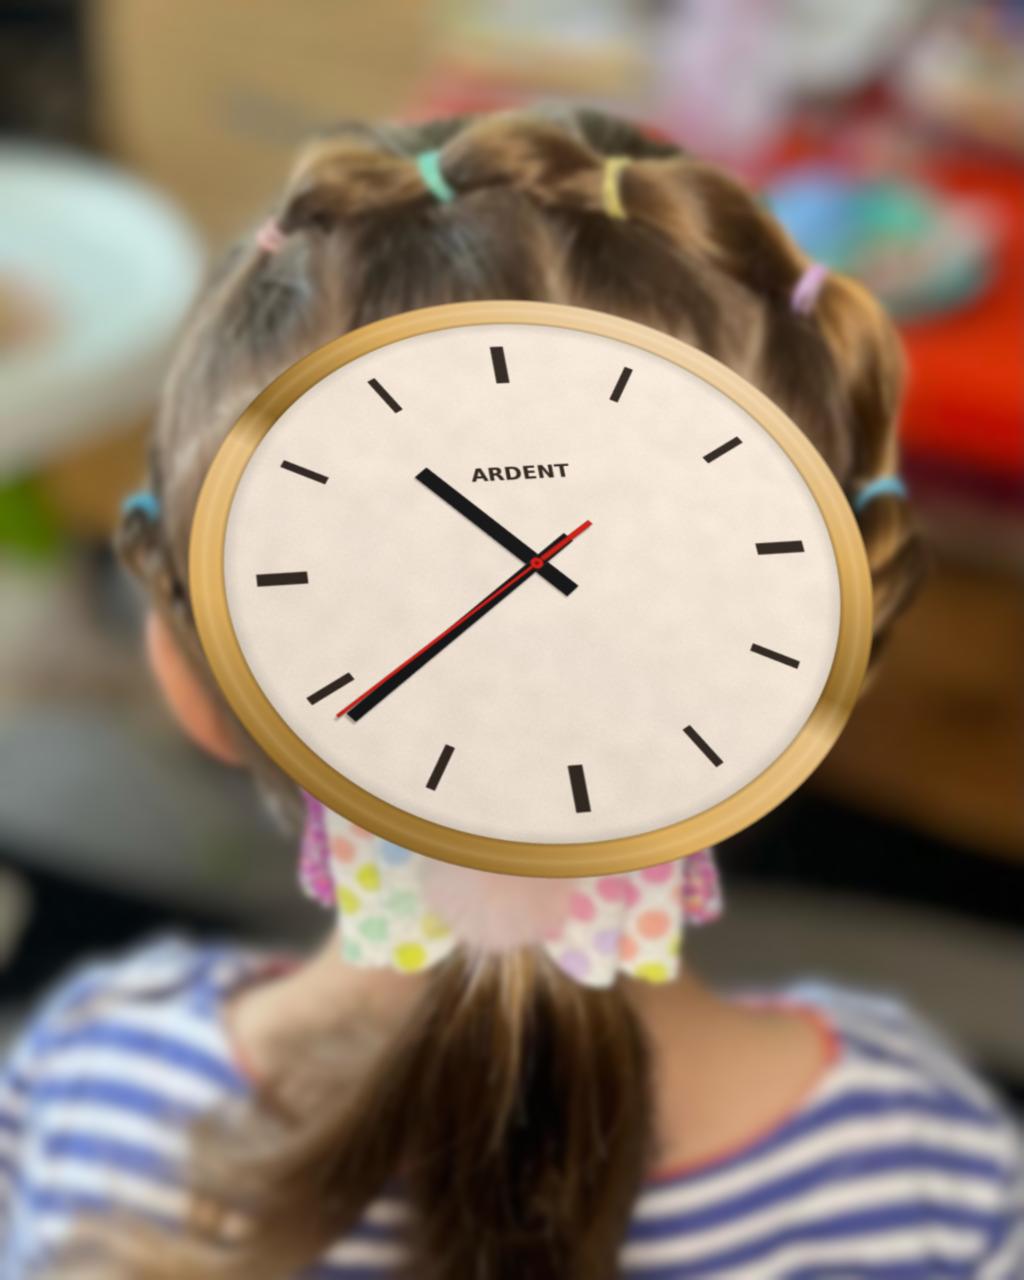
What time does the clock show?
10:38:39
